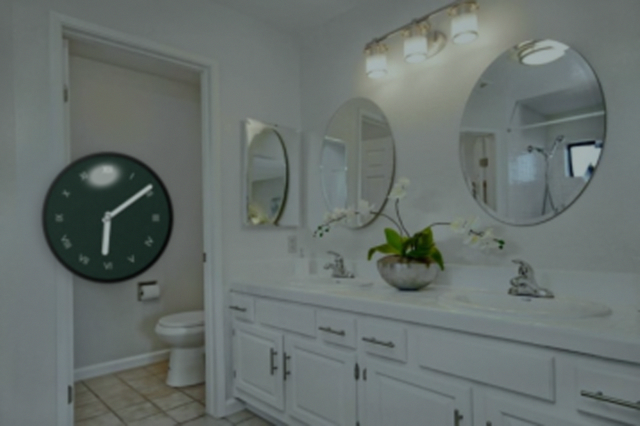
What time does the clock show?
6:09
